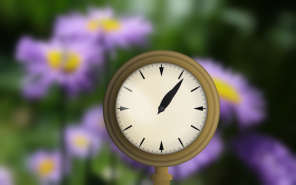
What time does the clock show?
1:06
